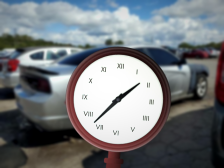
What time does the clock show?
1:37
